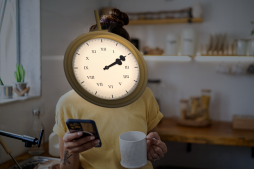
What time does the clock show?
2:10
